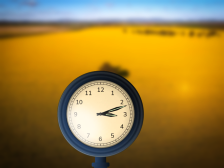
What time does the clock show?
3:12
